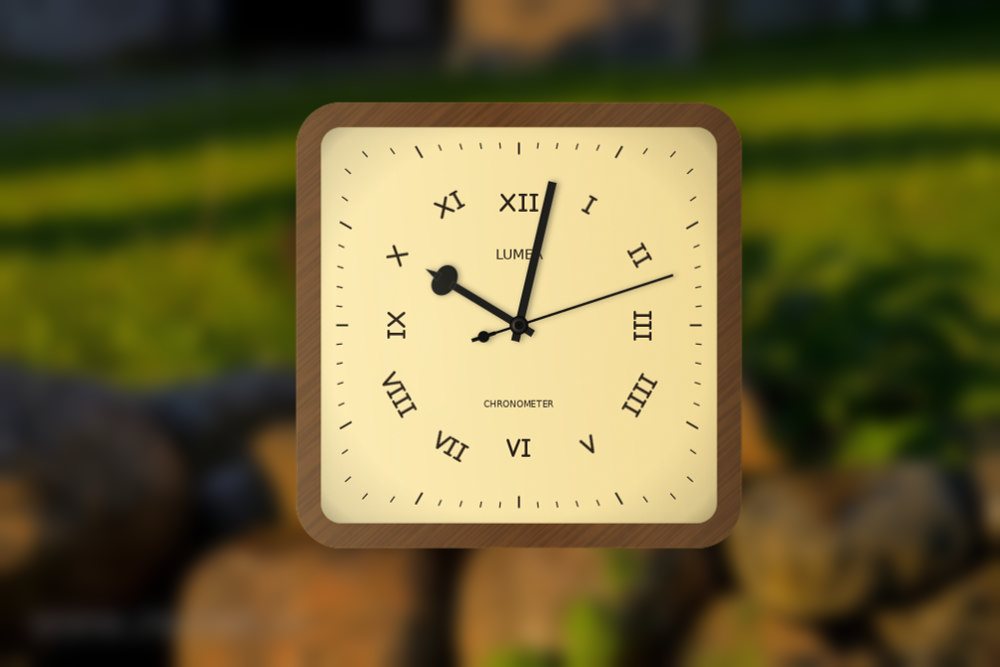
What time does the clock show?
10:02:12
